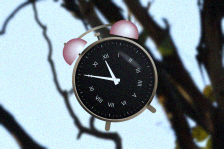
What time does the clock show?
11:50
